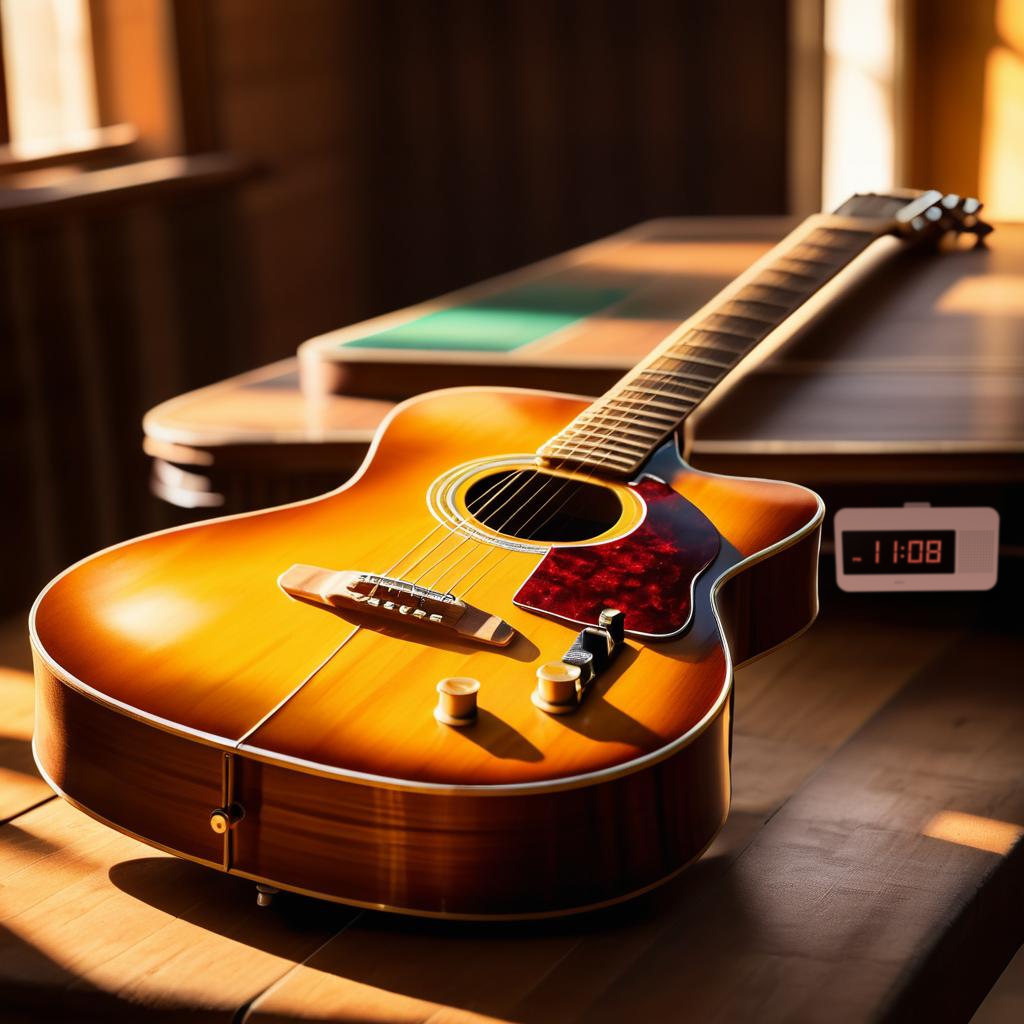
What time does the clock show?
11:08
